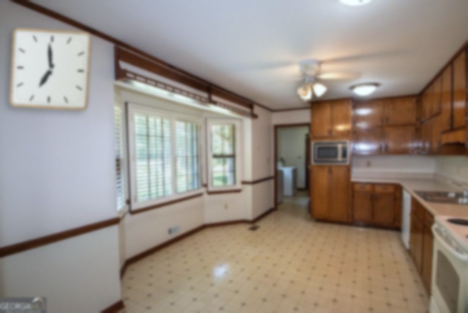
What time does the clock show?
6:59
